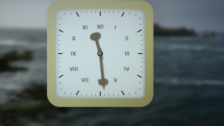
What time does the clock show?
11:29
